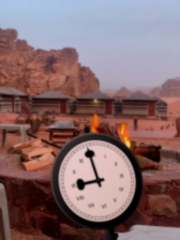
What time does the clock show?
8:59
